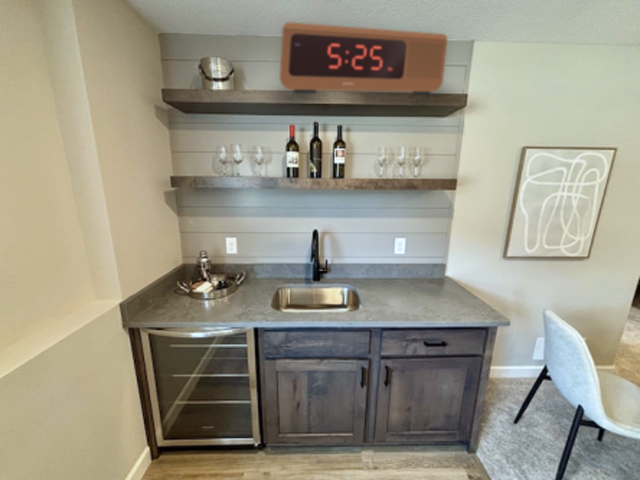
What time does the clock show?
5:25
